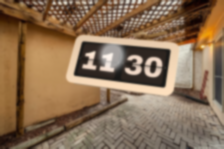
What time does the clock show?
11:30
